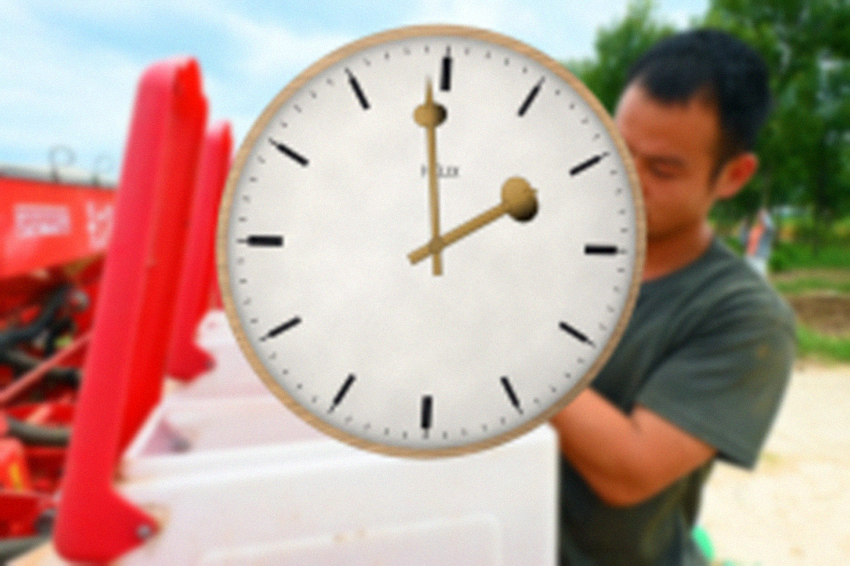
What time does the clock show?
1:59
